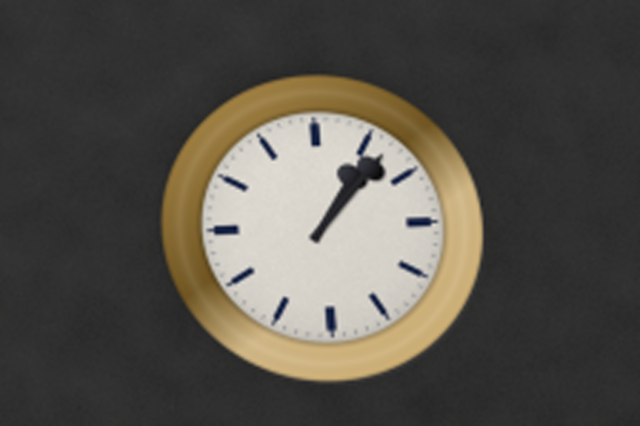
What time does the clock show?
1:07
